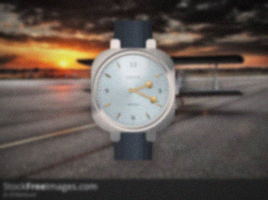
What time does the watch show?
2:19
